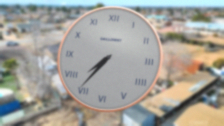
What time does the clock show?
7:36
